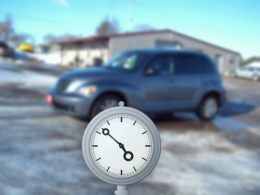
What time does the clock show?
4:52
